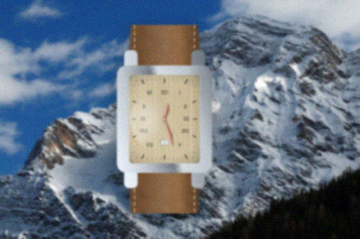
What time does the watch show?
12:27
